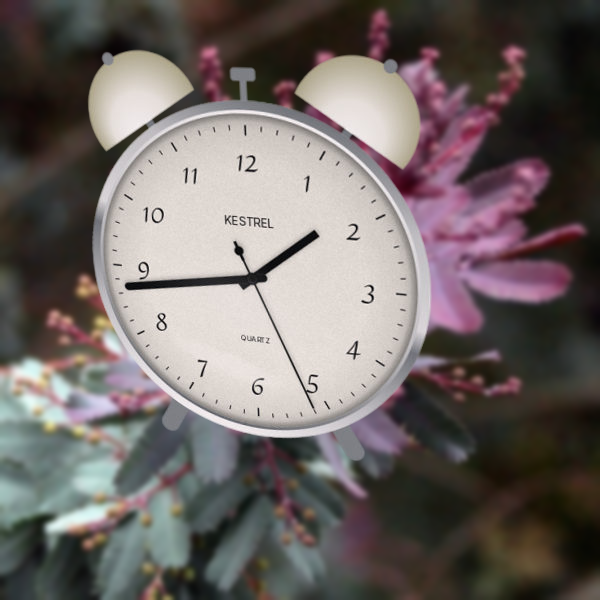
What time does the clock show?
1:43:26
